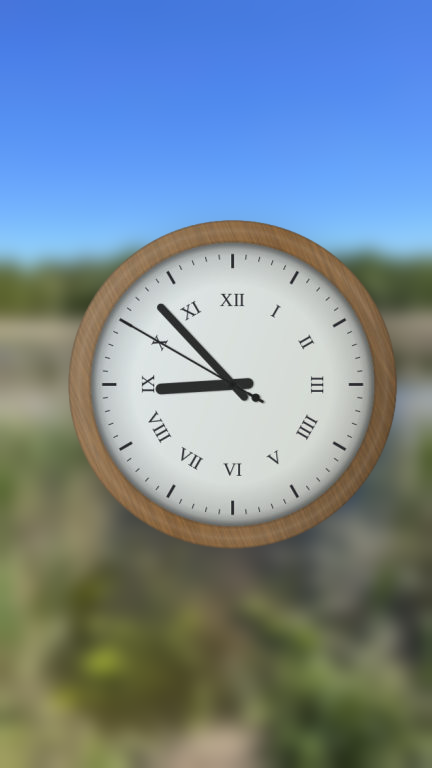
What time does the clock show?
8:52:50
